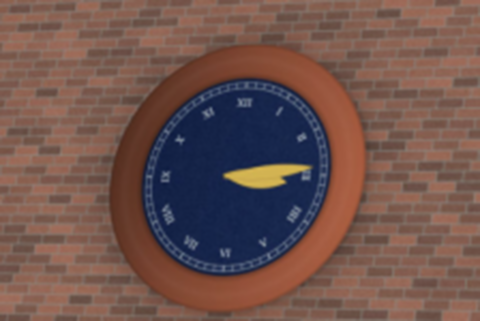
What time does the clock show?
3:14
